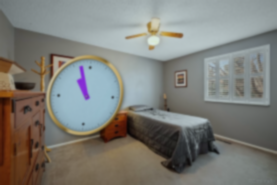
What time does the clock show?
10:57
